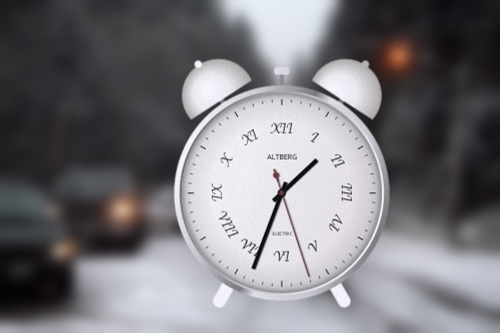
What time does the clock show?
1:33:27
